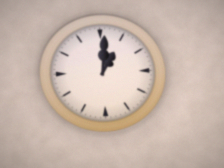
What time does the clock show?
1:01
